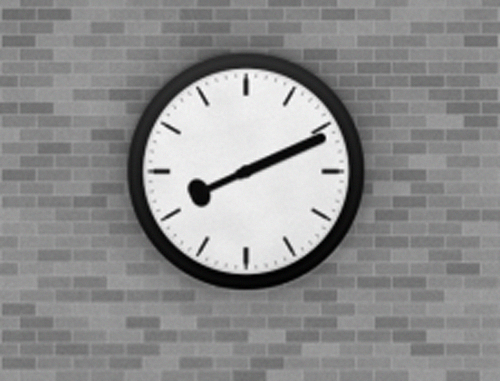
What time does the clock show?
8:11
